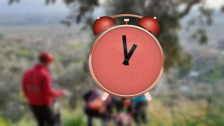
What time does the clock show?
12:59
